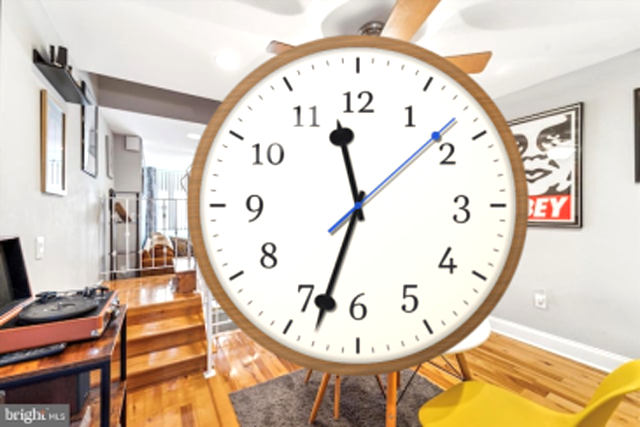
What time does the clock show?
11:33:08
